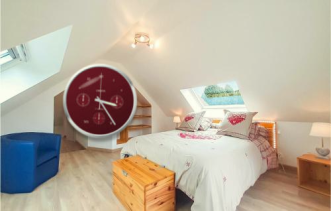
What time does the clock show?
3:24
